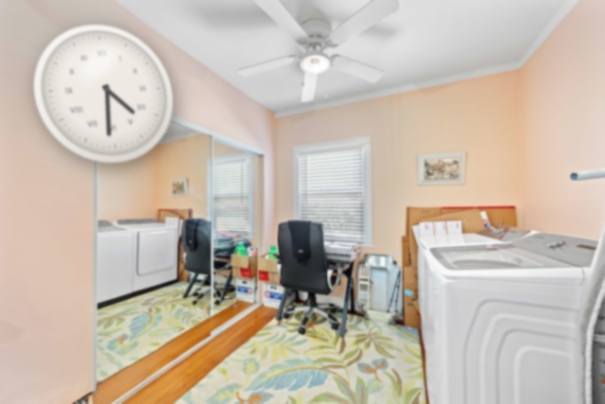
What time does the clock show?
4:31
